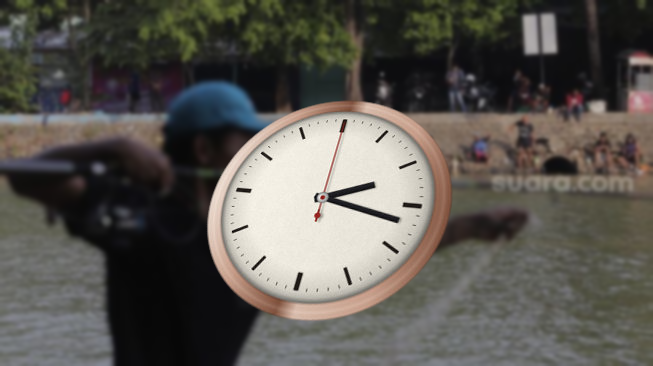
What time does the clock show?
2:17:00
